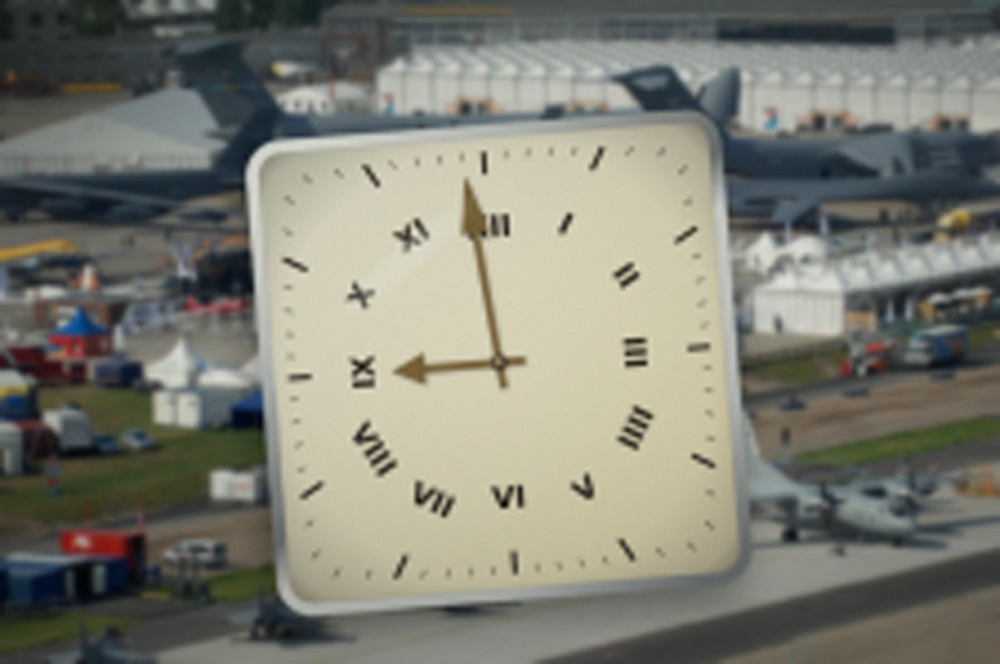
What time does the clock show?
8:59
